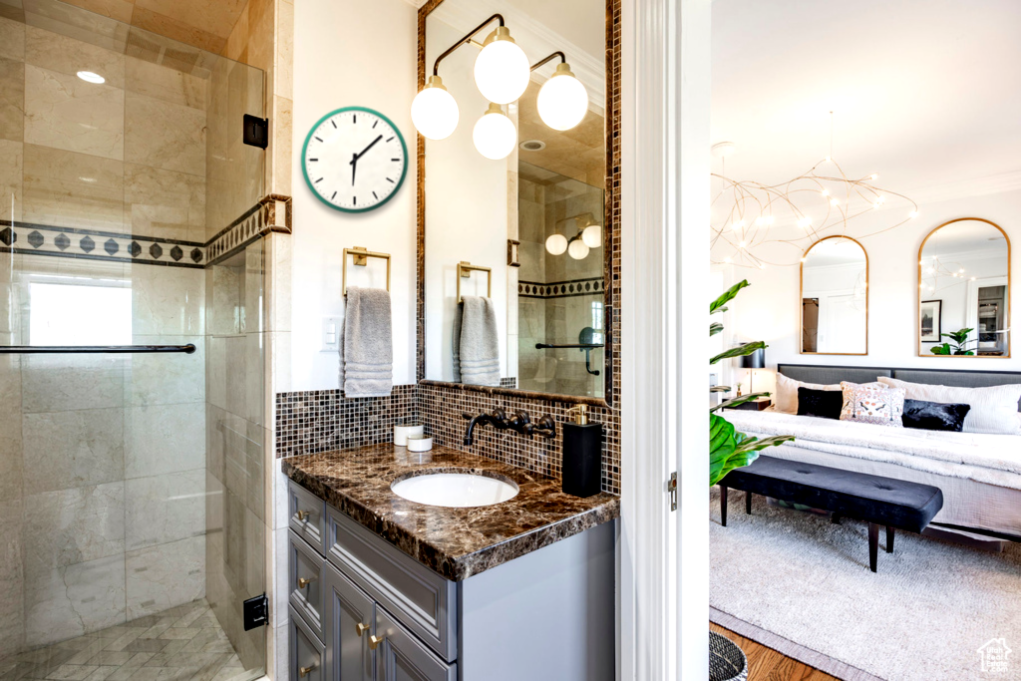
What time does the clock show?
6:08
